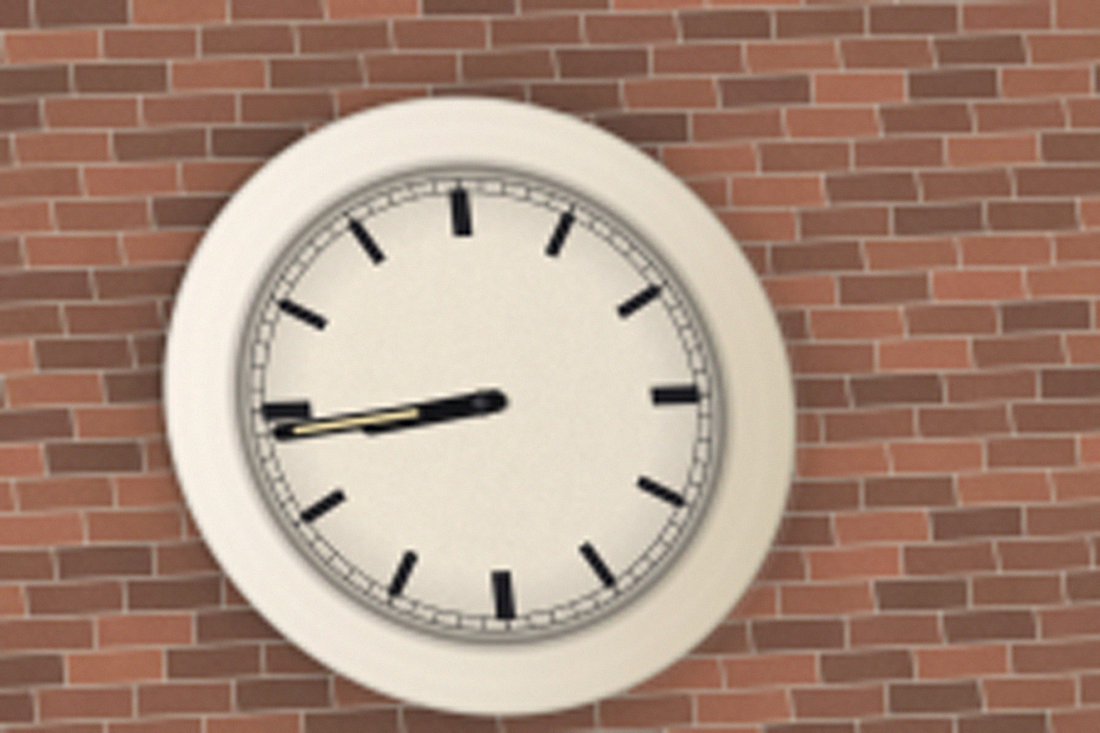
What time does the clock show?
8:44
